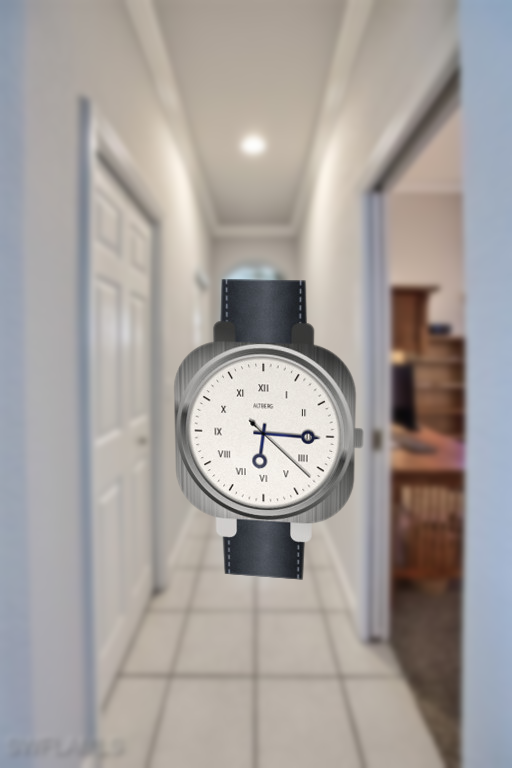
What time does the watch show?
6:15:22
